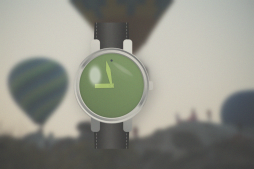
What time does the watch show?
8:58
